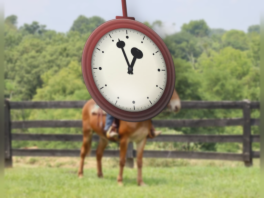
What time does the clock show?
12:57
